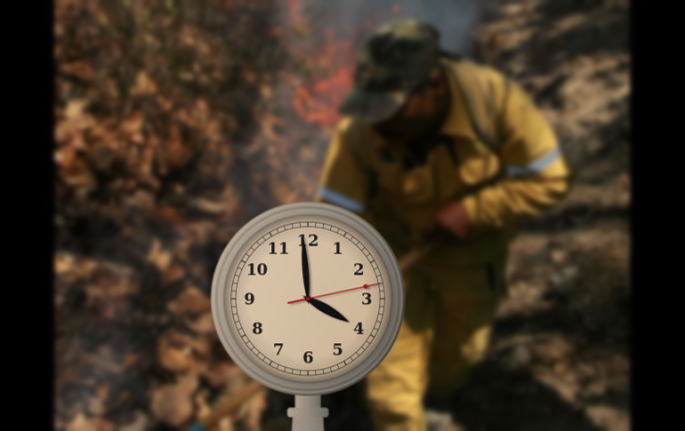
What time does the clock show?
3:59:13
